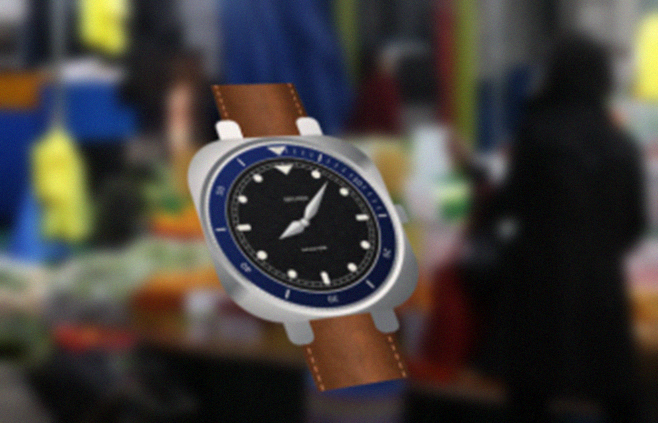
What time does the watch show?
8:07
